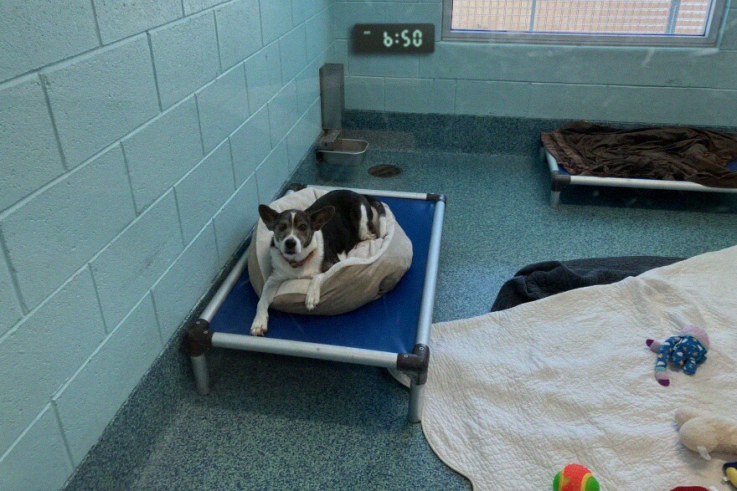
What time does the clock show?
6:50
